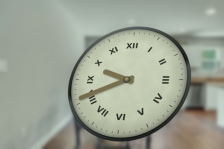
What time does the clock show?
9:41
